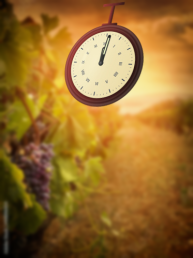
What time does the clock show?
12:01
